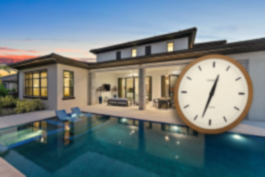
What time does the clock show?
12:33
